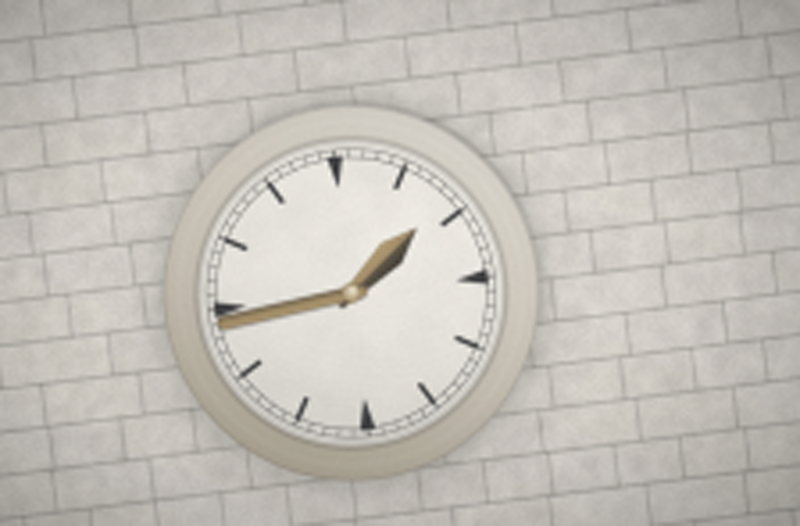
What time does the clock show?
1:44
